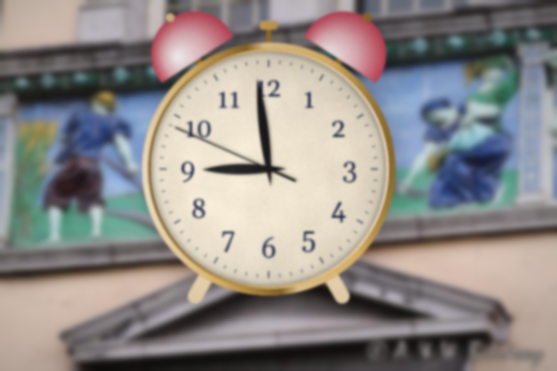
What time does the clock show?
8:58:49
